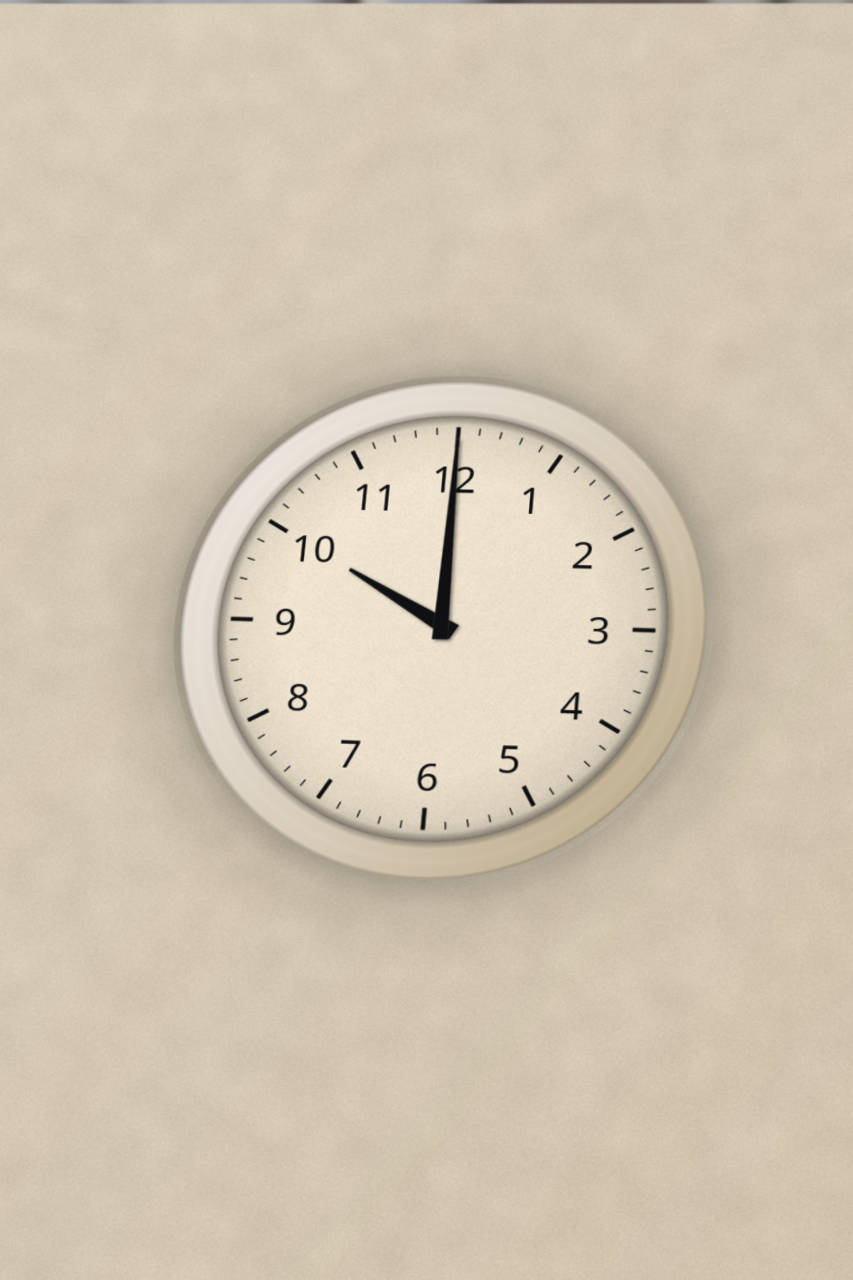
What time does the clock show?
10:00
